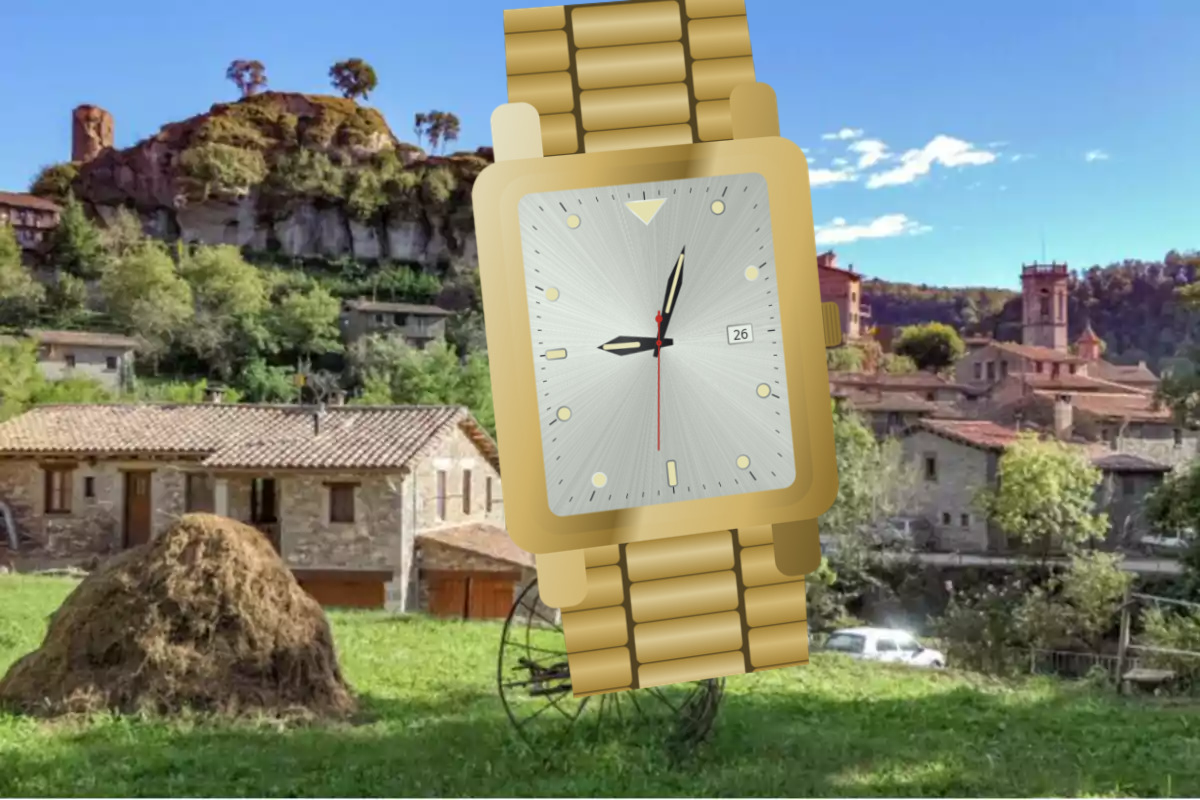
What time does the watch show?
9:03:31
